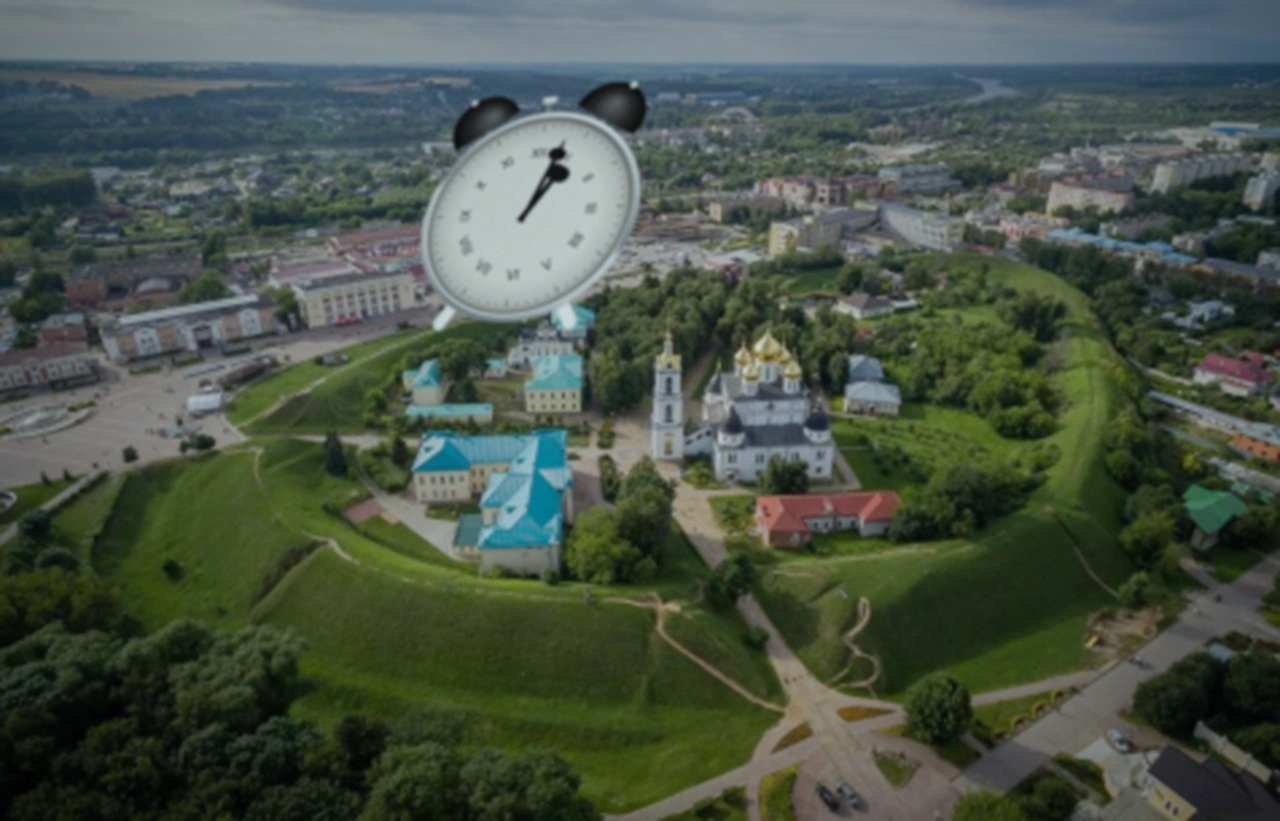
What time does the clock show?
1:03
